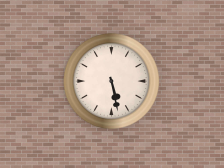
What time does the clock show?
5:28
